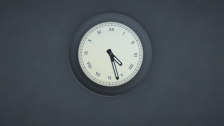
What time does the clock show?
4:27
